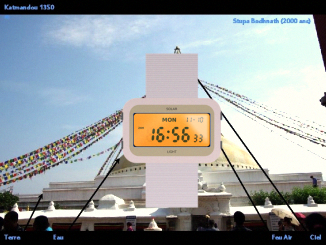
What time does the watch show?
16:56:33
